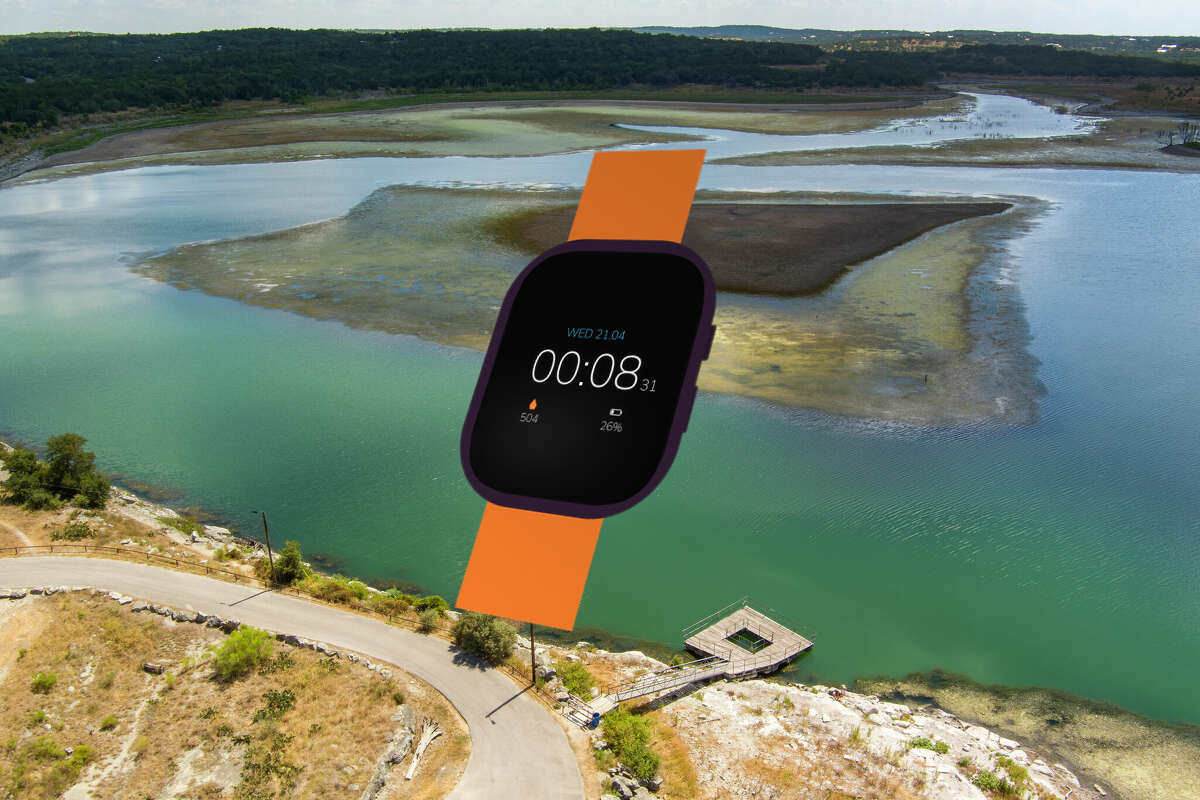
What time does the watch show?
0:08:31
